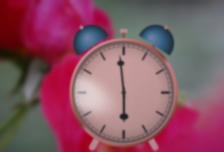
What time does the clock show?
5:59
